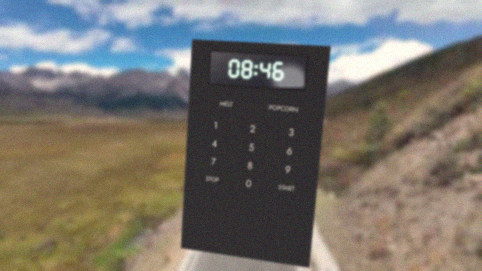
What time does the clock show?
8:46
